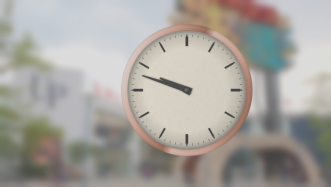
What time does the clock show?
9:48
